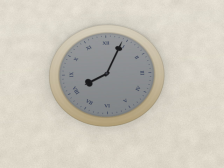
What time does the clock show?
8:04
